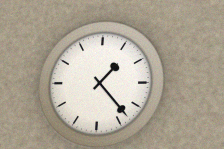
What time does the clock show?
1:23
